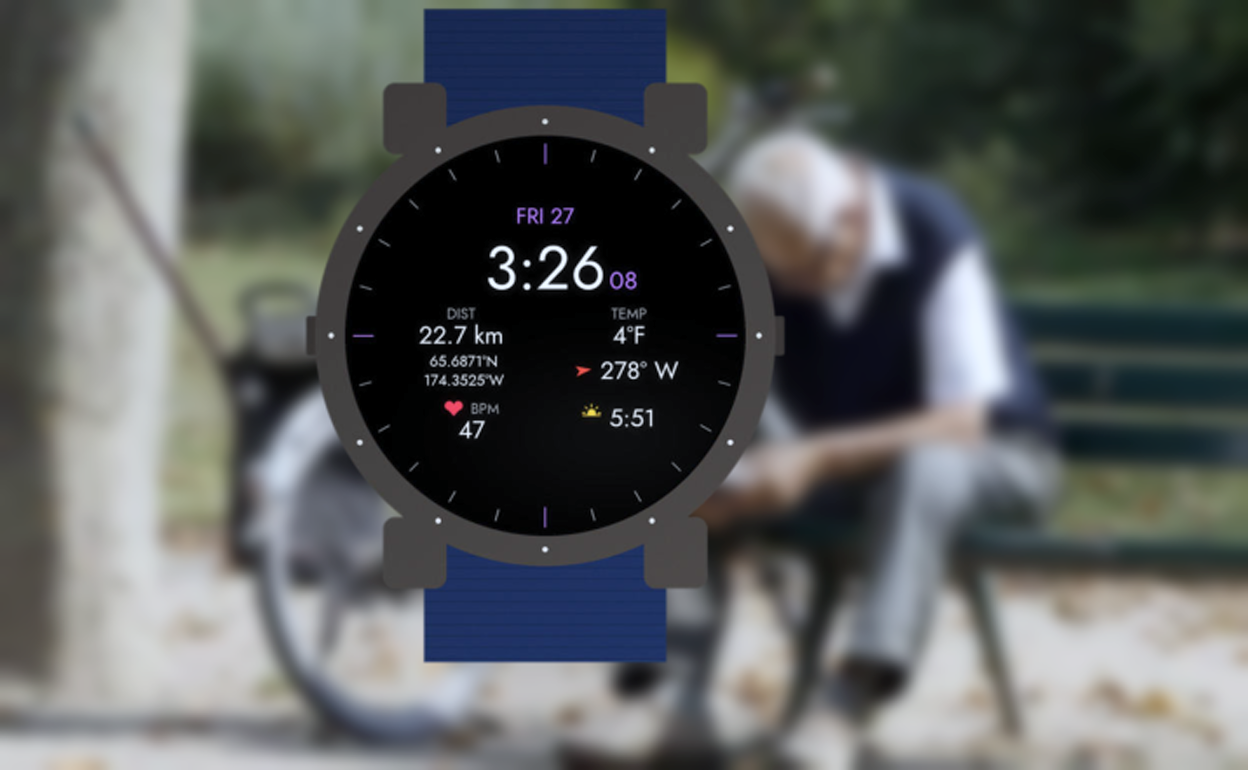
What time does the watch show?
3:26:08
